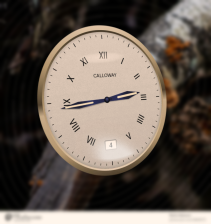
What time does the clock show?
2:44
